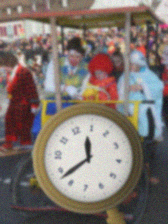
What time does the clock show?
12:43
